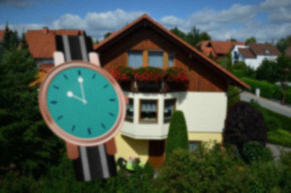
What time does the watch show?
10:00
